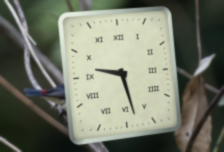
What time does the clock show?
9:28
